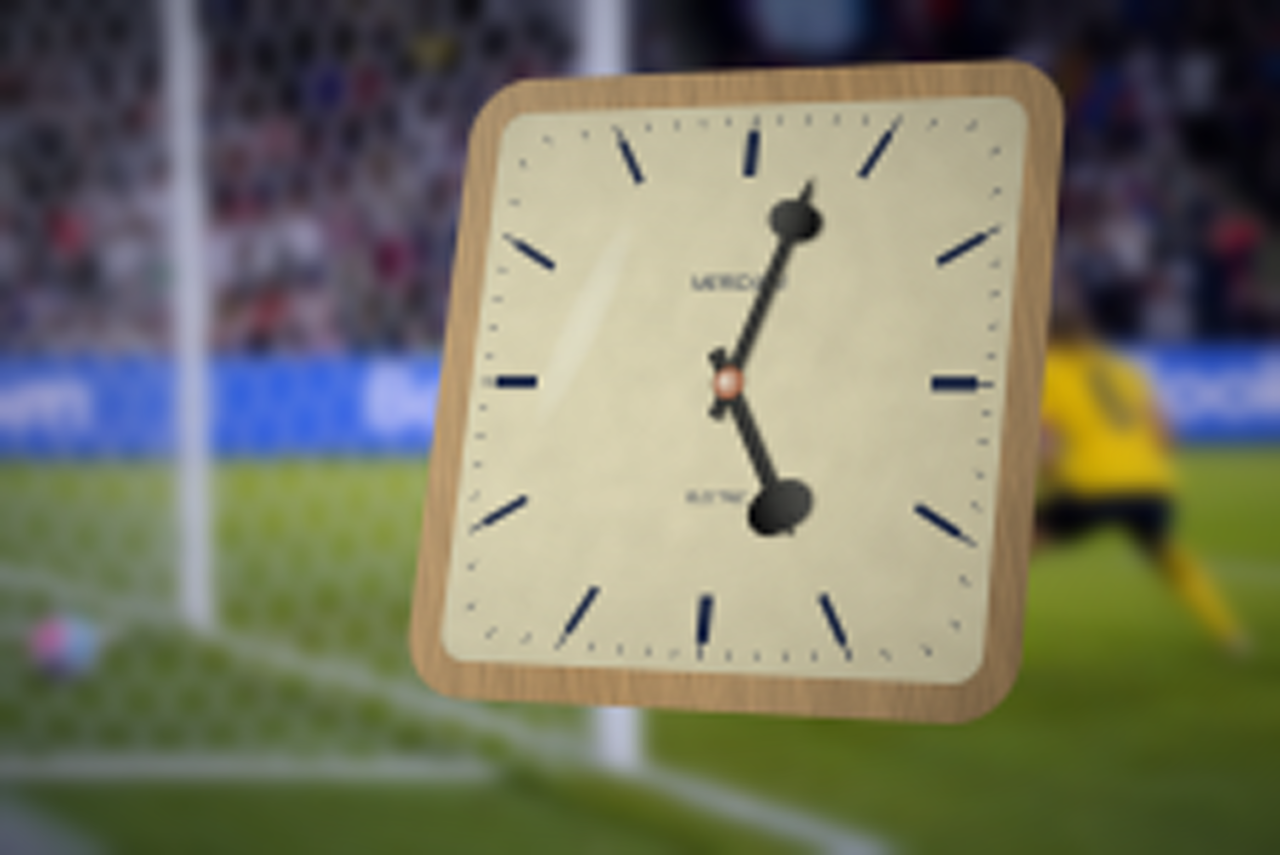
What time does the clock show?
5:03
